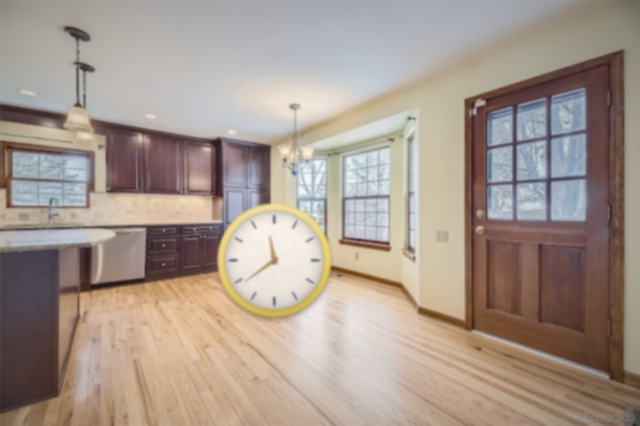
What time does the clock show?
11:39
